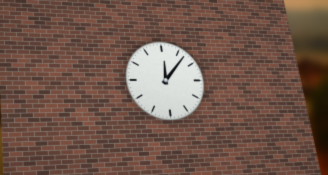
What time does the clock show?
12:07
